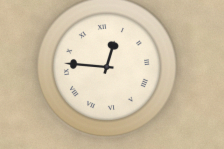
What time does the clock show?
12:47
